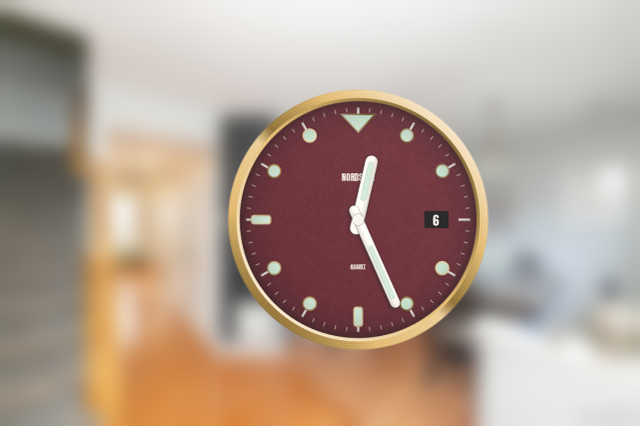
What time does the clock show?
12:26
